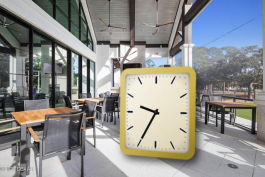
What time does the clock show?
9:35
